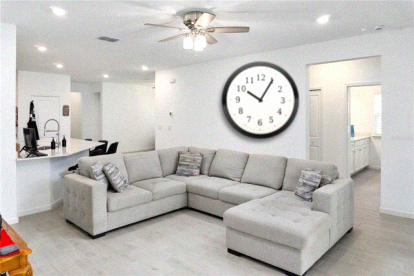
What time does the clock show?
10:05
